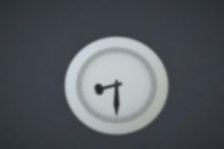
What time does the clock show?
8:30
